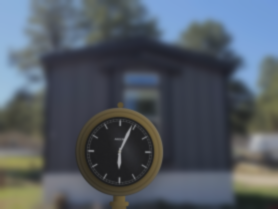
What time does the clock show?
6:04
